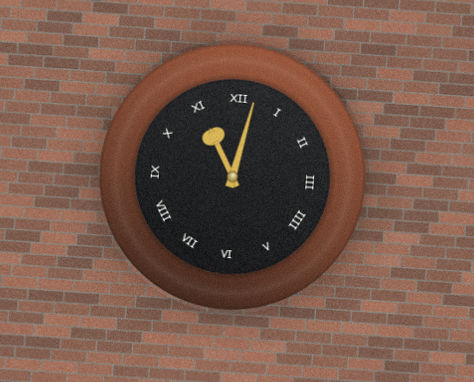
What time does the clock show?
11:02
